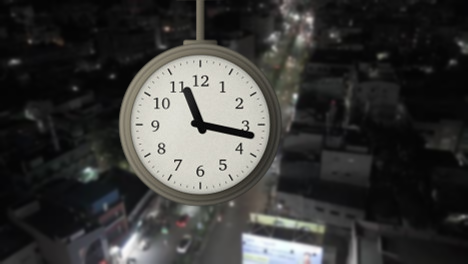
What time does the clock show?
11:17
